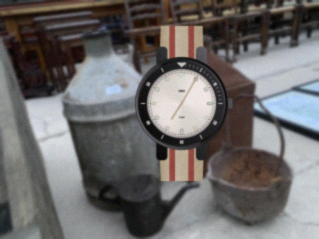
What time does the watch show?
7:05
